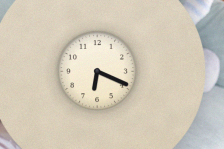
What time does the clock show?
6:19
